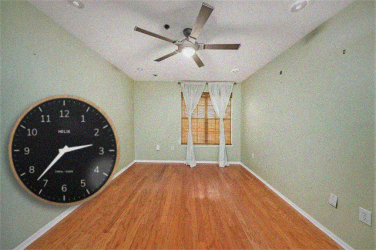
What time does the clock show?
2:37
